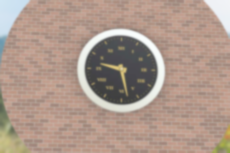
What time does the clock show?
9:28
